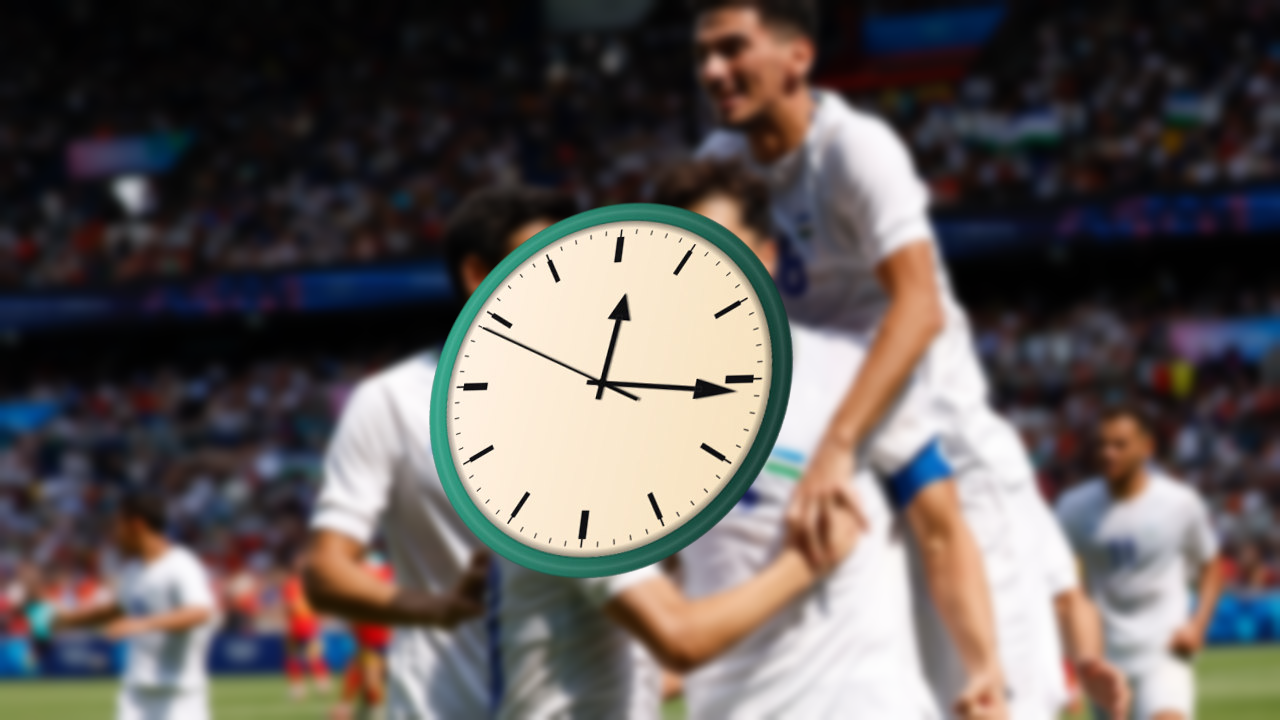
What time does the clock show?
12:15:49
